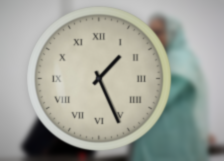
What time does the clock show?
1:26
